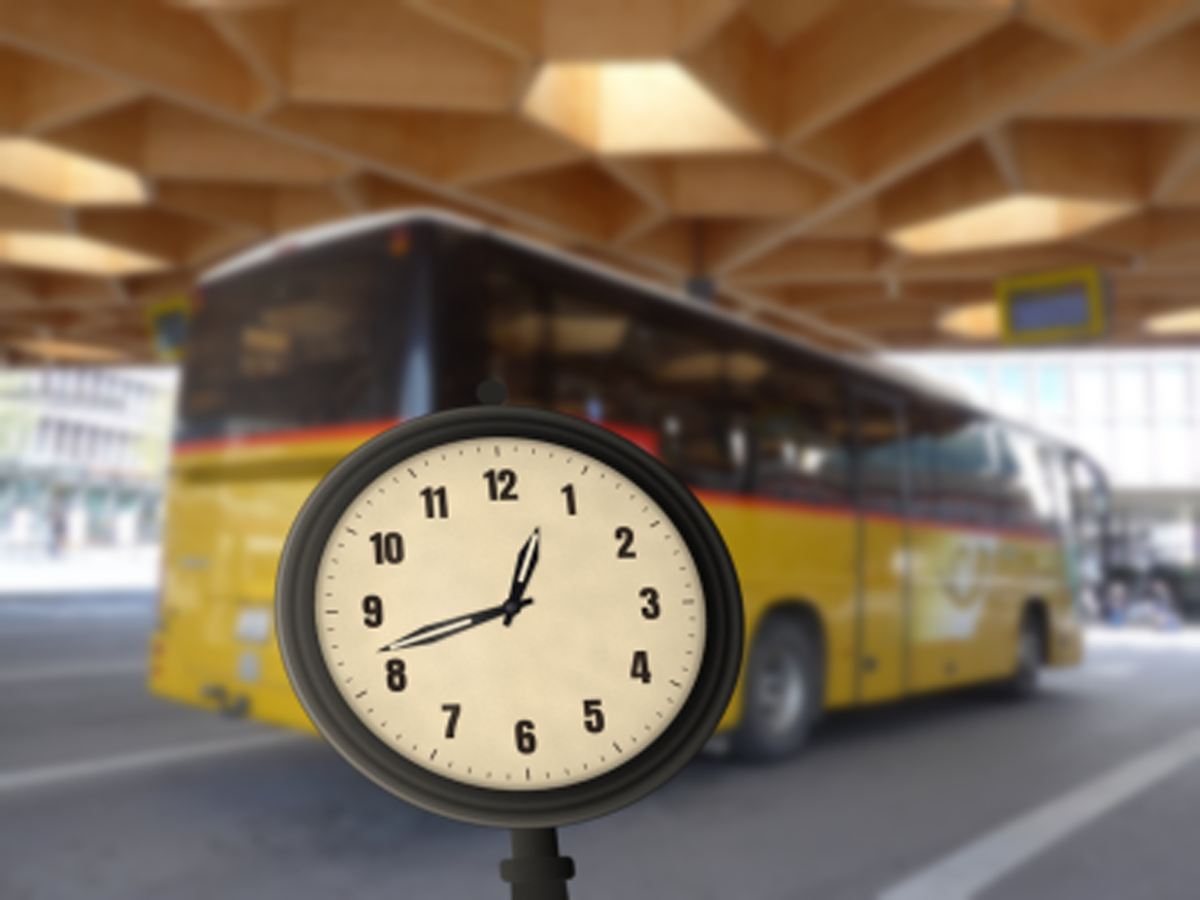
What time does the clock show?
12:42
